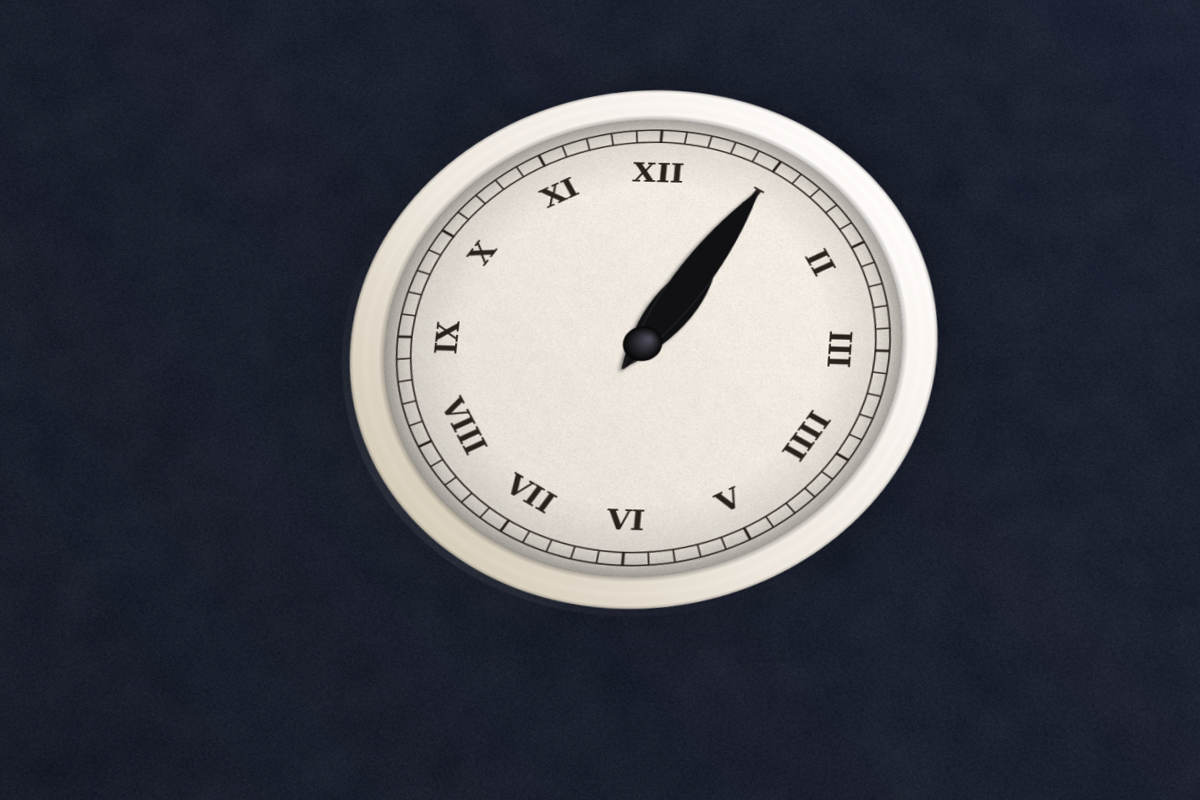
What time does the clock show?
1:05
